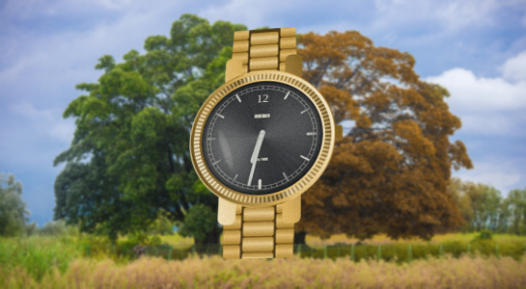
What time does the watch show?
6:32
